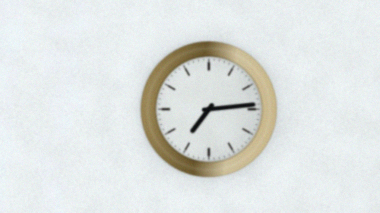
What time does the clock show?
7:14
